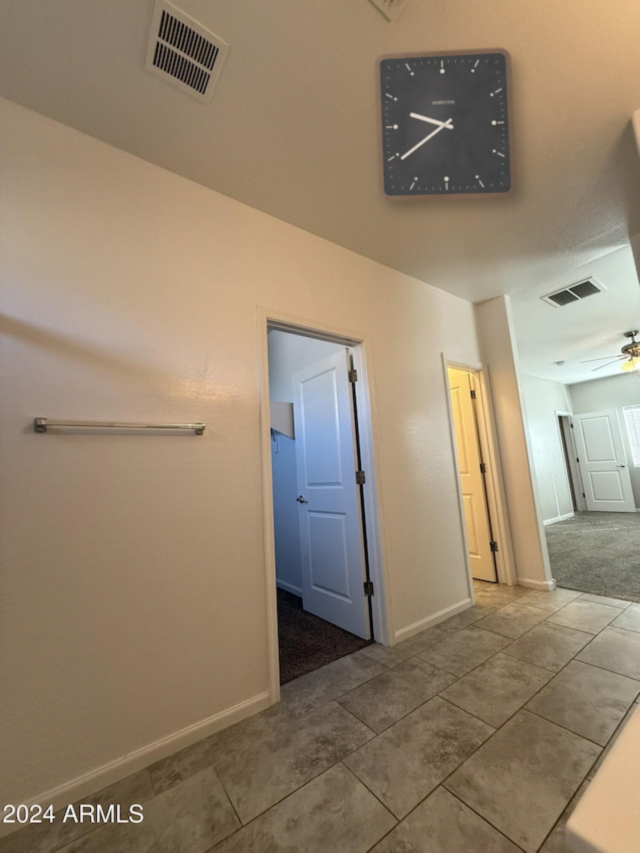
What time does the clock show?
9:39
